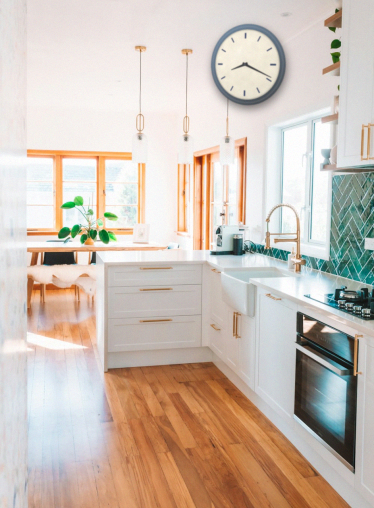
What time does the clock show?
8:19
